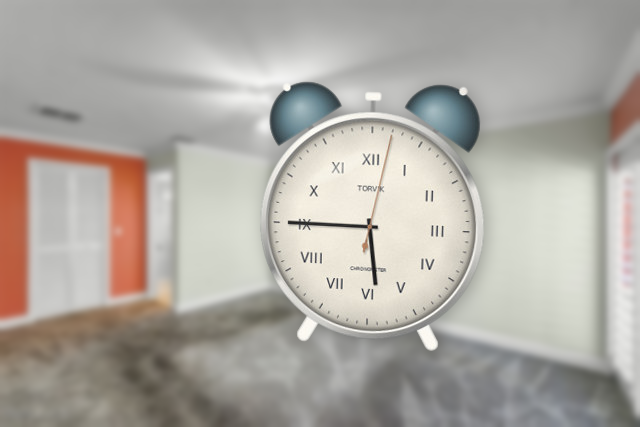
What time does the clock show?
5:45:02
